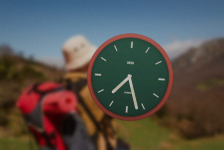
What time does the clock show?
7:27
